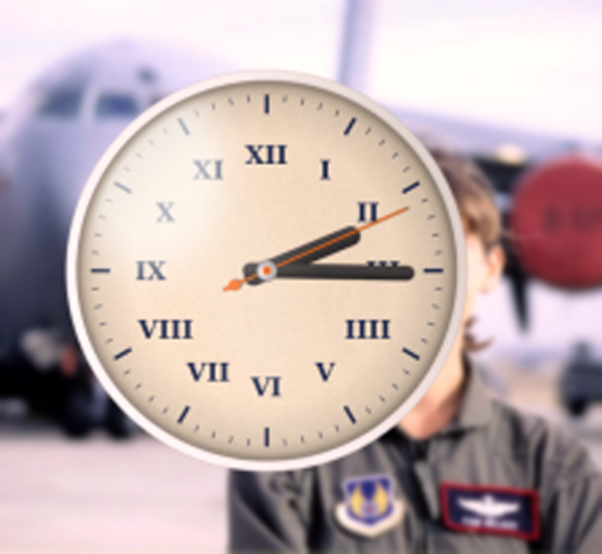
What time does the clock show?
2:15:11
